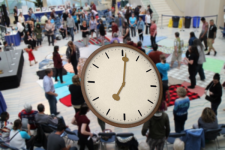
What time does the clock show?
7:01
